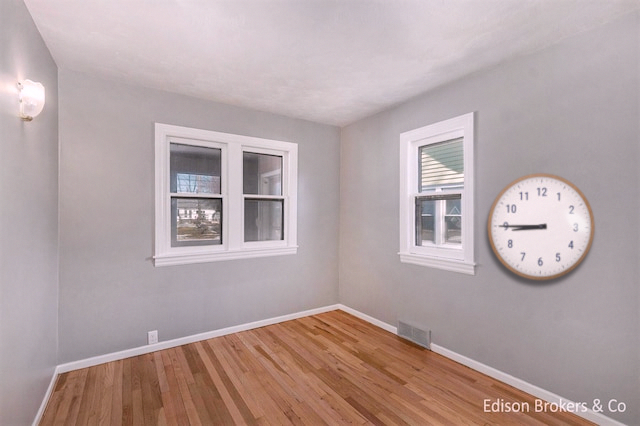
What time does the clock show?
8:45
